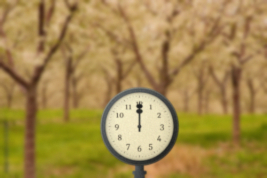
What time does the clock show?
12:00
